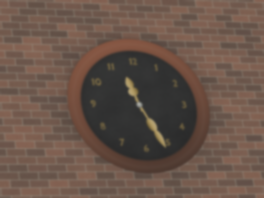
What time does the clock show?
11:26
